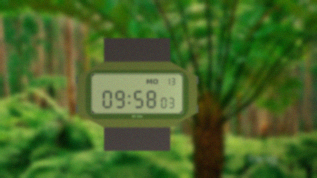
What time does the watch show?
9:58:03
